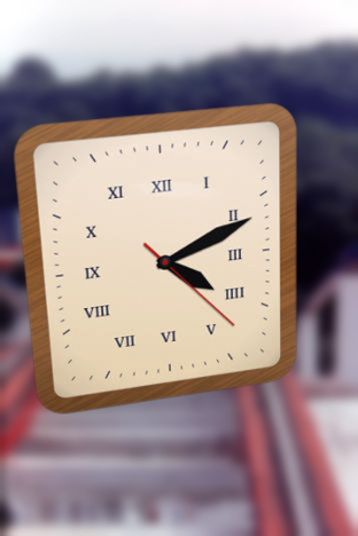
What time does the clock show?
4:11:23
